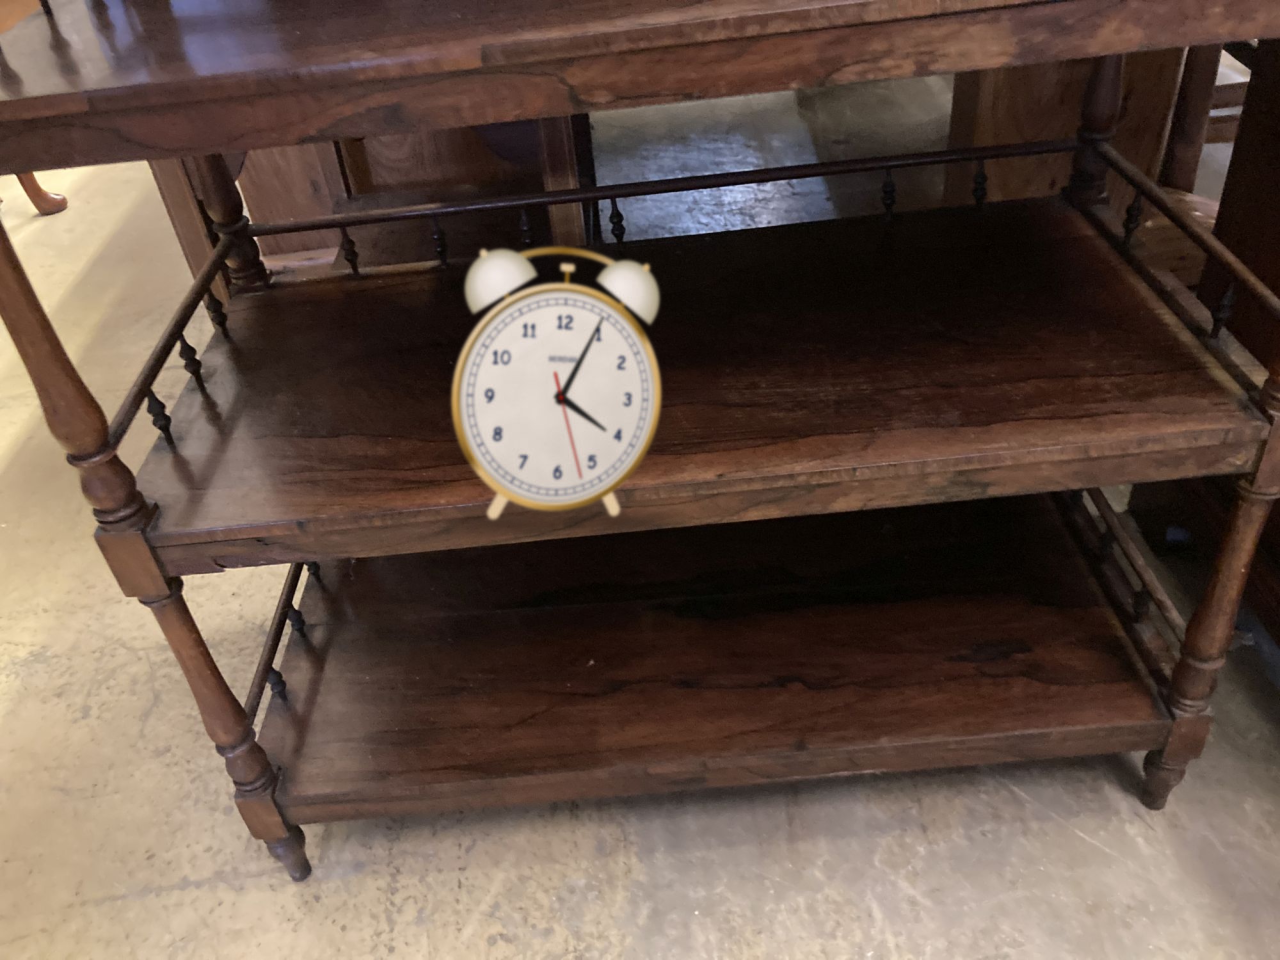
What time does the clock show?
4:04:27
